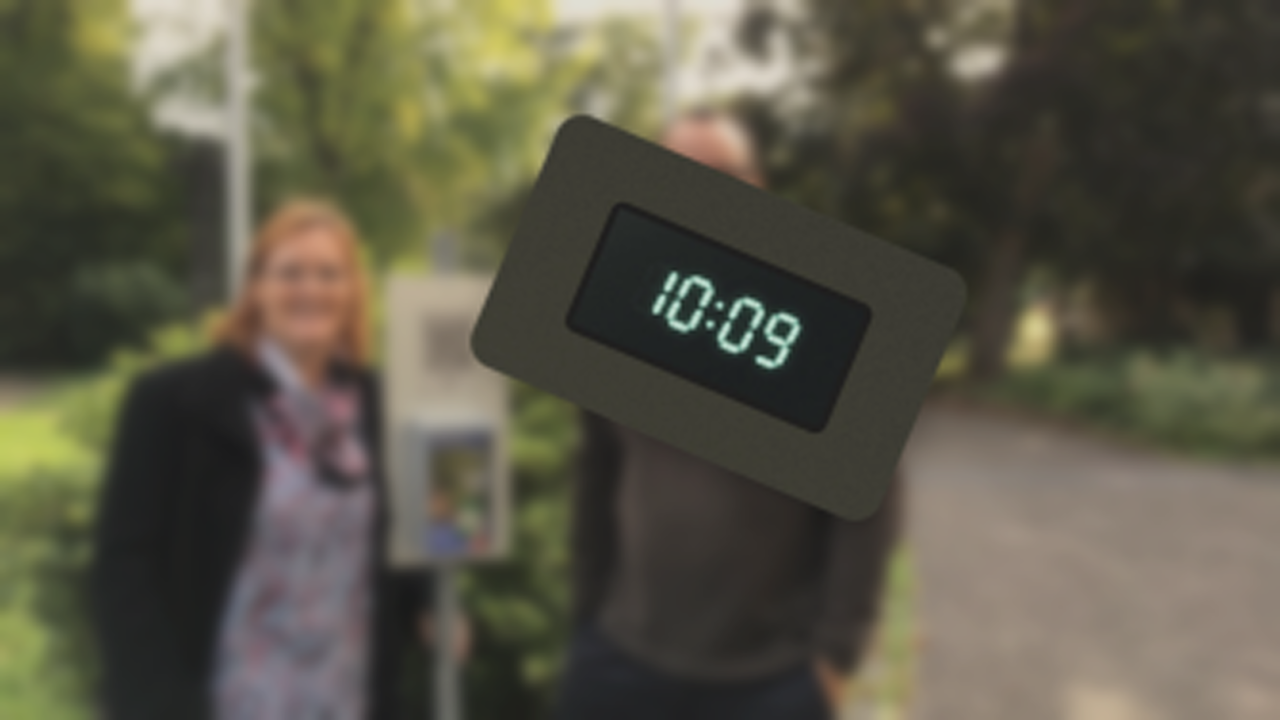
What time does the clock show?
10:09
